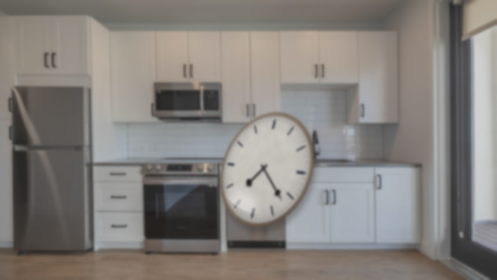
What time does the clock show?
7:22
